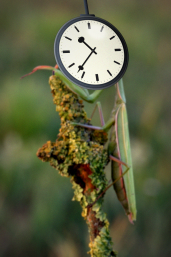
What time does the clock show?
10:37
